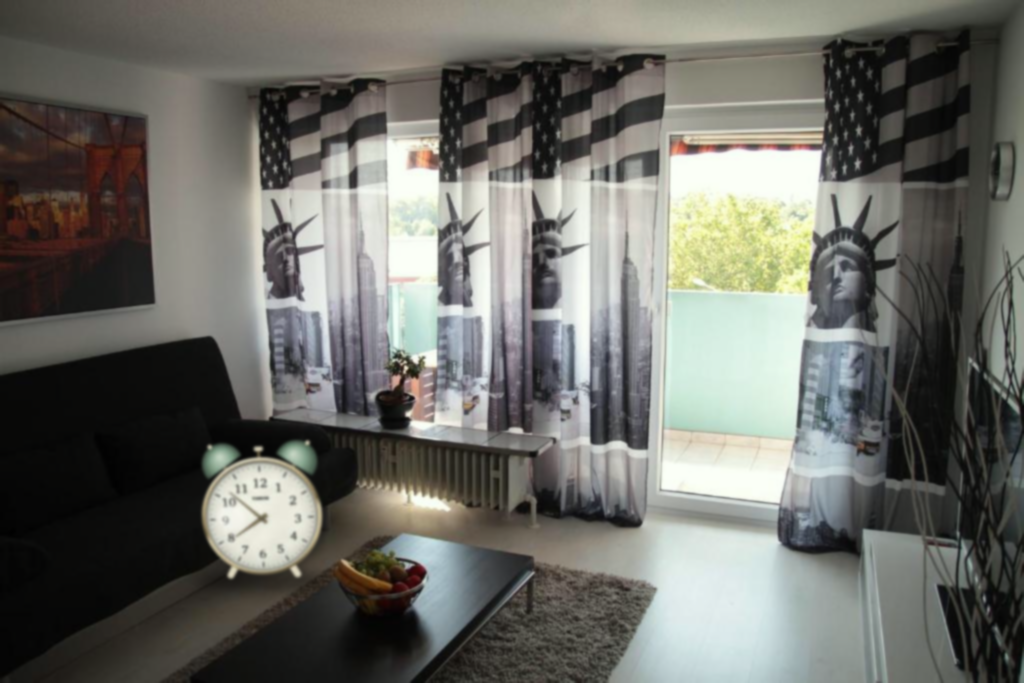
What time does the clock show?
7:52
